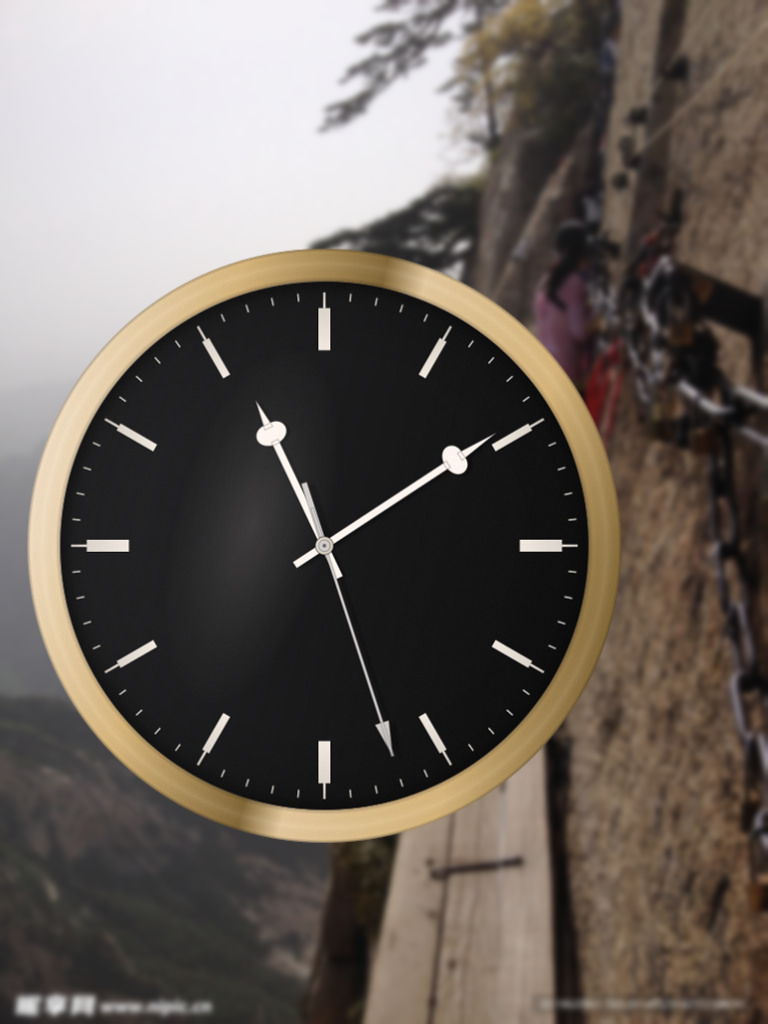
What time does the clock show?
11:09:27
